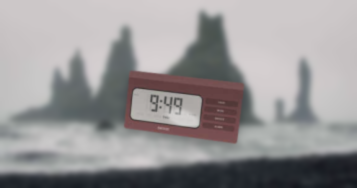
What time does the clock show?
9:49
